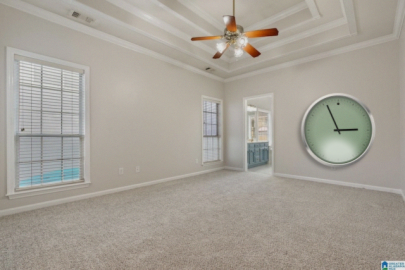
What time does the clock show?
2:56
